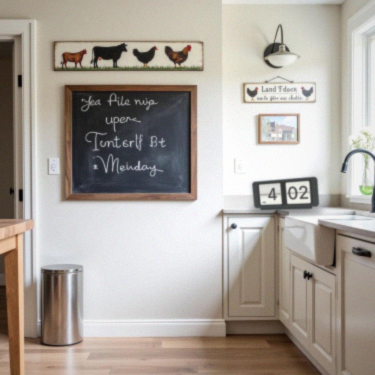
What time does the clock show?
4:02
